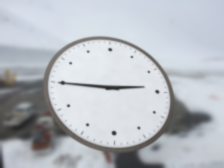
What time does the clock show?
2:45
